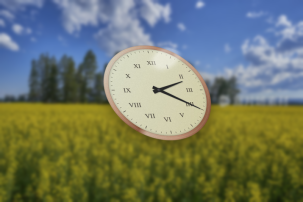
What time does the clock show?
2:20
